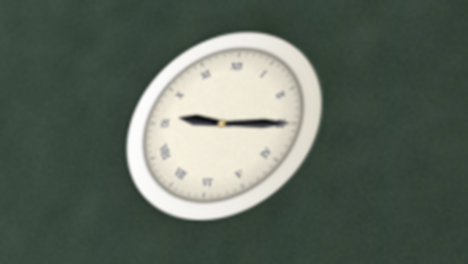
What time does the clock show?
9:15
